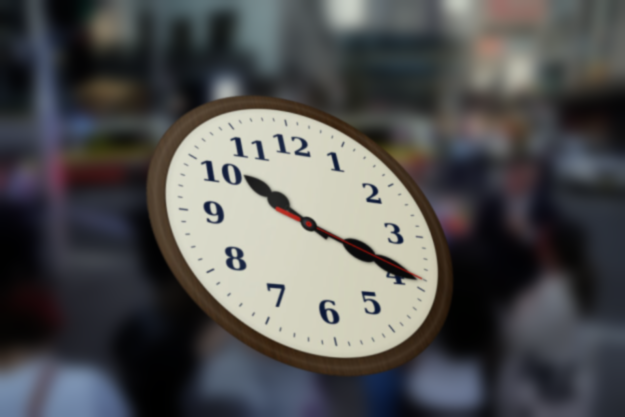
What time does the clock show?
10:19:19
